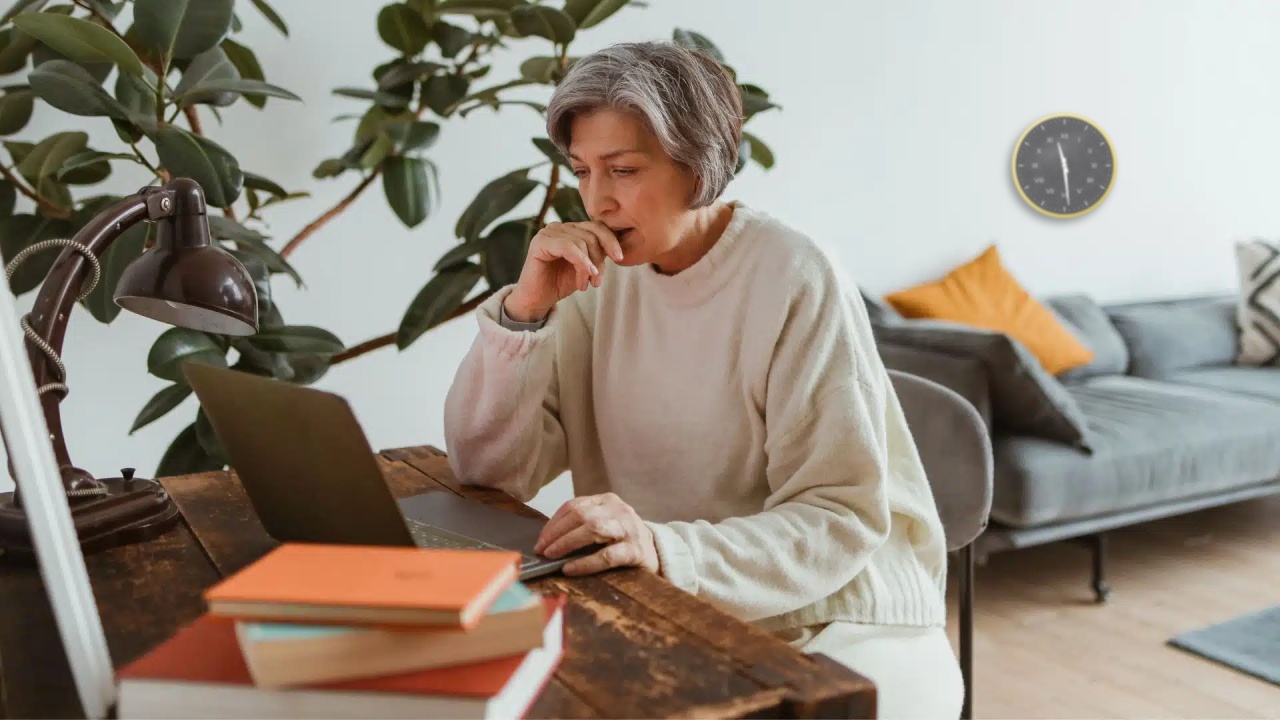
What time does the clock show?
11:29
